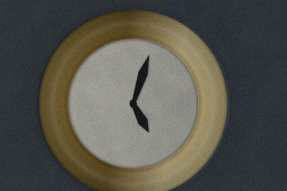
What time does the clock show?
5:03
